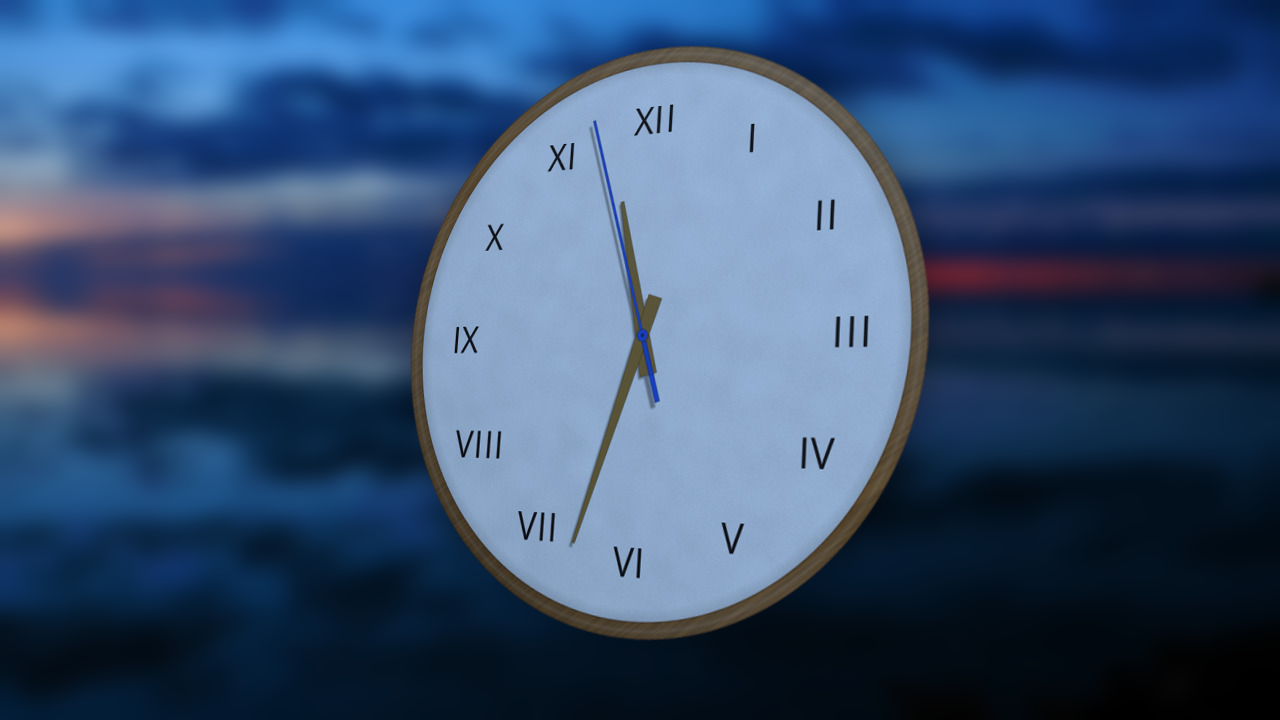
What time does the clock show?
11:32:57
